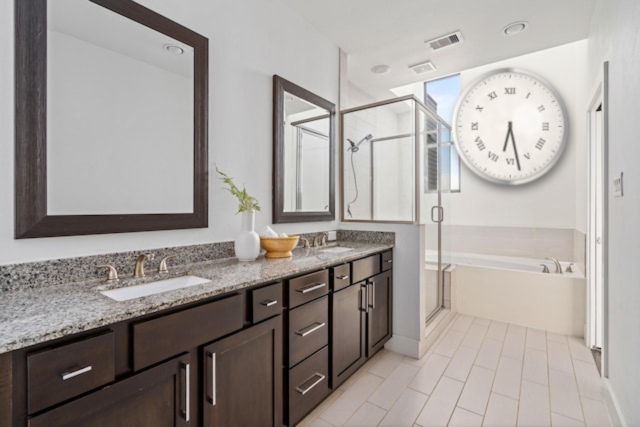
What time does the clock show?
6:28
